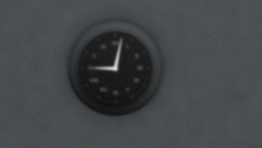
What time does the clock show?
9:02
